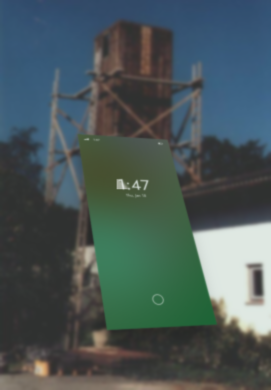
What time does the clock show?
1:47
